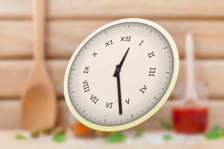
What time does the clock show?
12:27
